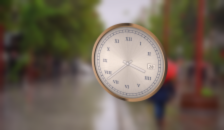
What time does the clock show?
3:38
